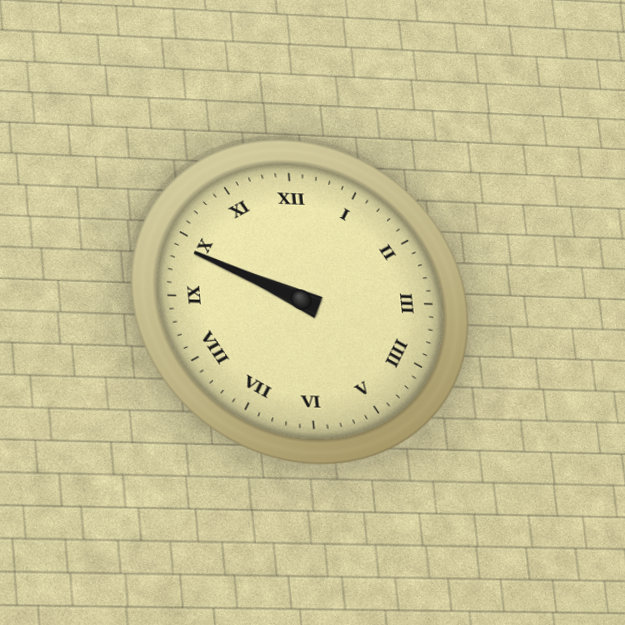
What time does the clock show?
9:49
